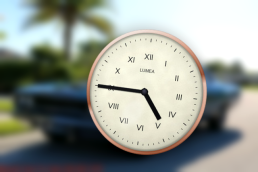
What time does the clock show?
4:45
